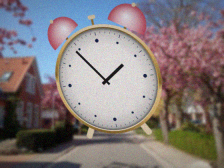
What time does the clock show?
1:54
